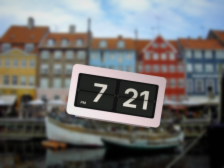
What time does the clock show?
7:21
